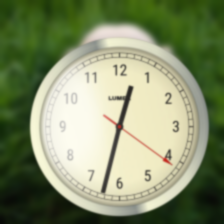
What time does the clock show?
12:32:21
